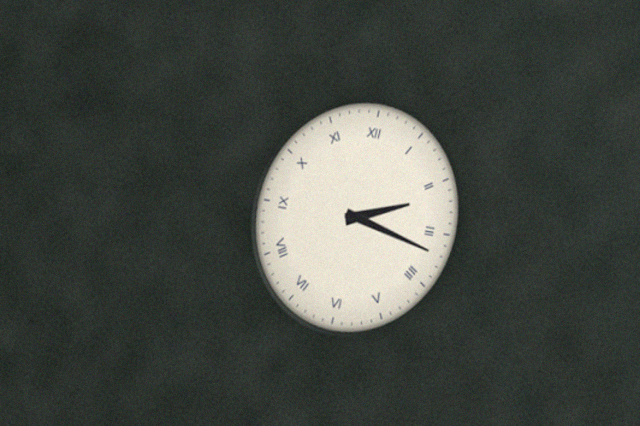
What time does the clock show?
2:17
